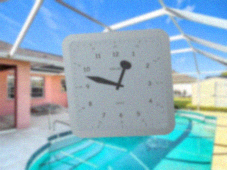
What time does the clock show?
12:48
